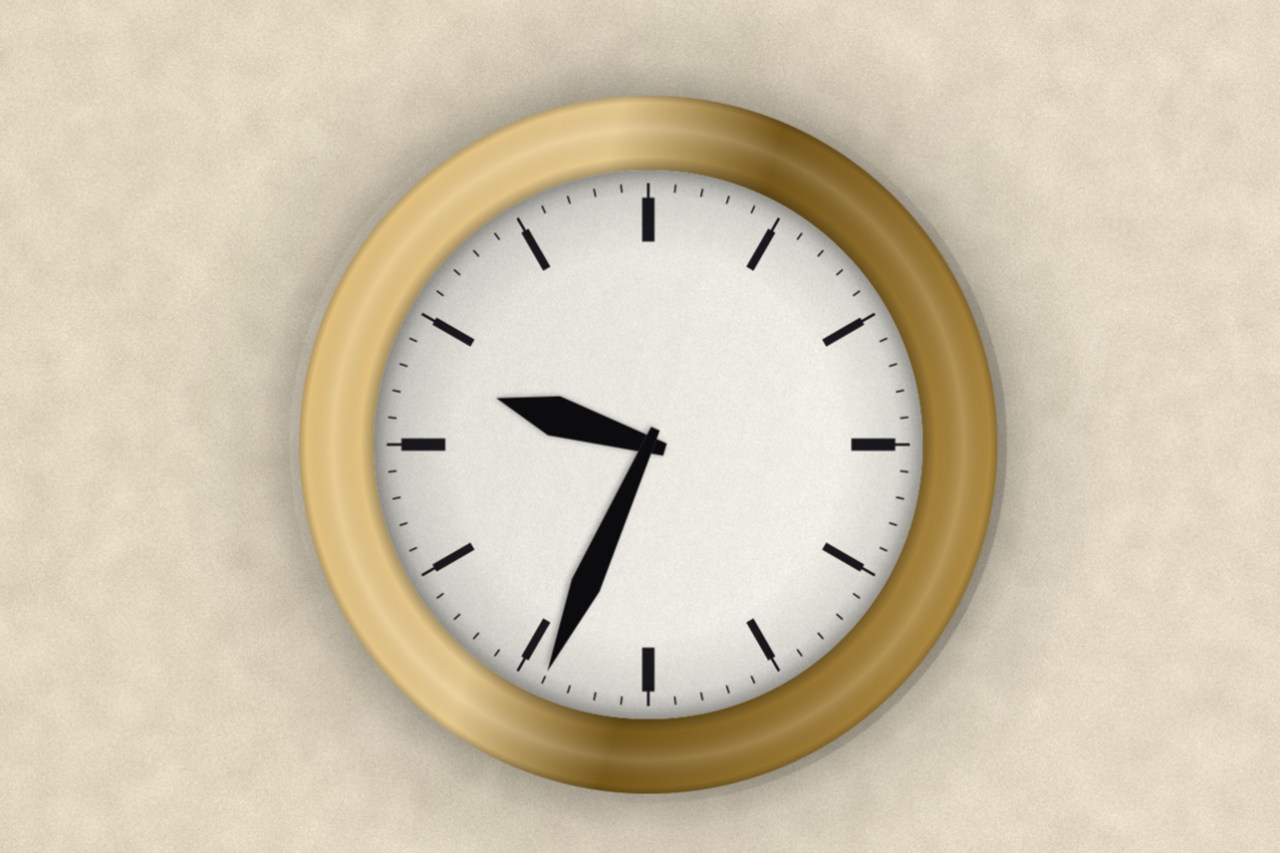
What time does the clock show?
9:34
